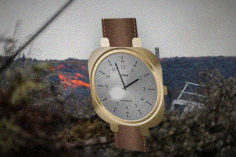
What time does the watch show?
1:57
